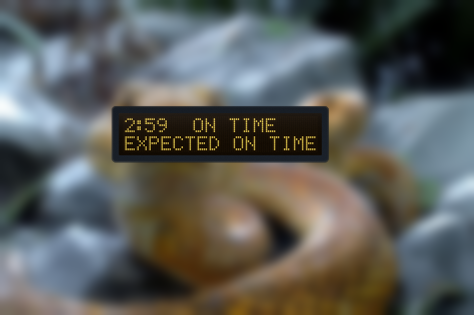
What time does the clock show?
2:59
